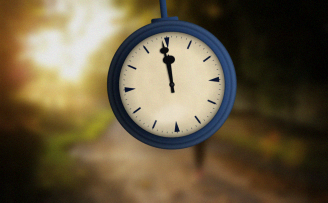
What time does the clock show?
11:59
